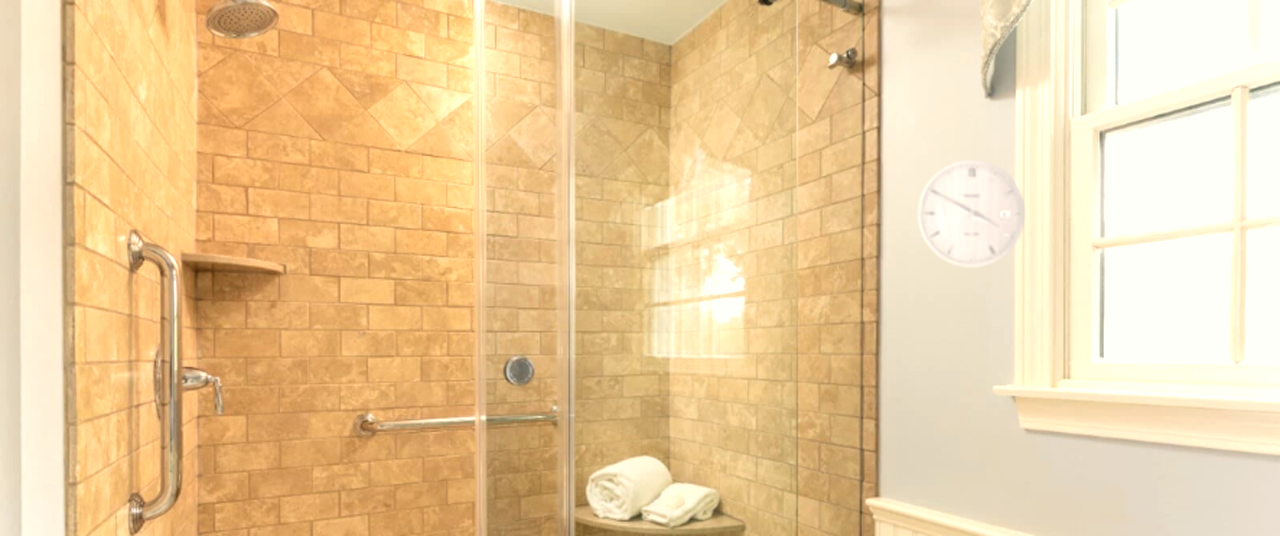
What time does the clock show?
3:50
